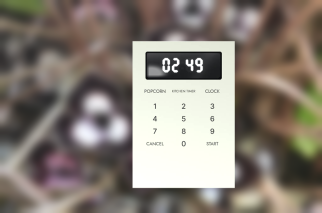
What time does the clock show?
2:49
